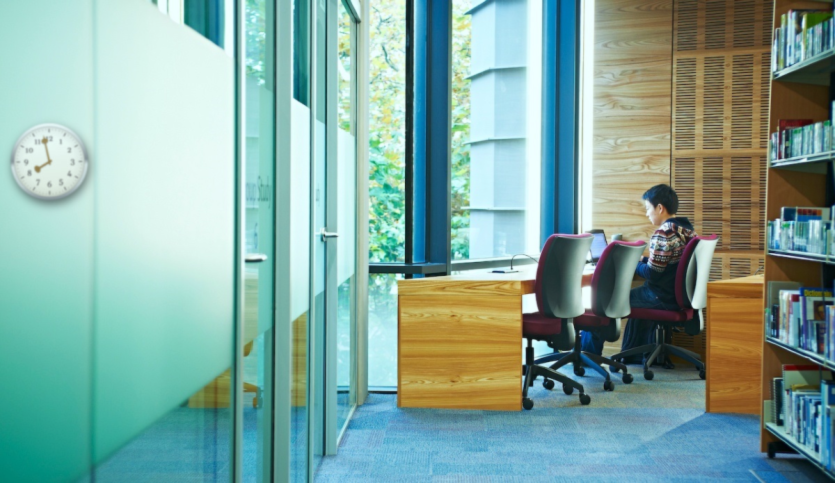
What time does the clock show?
7:58
